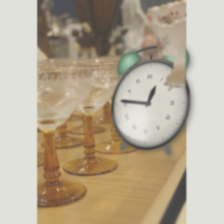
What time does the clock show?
12:46
